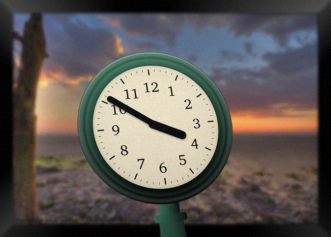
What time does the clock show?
3:51
